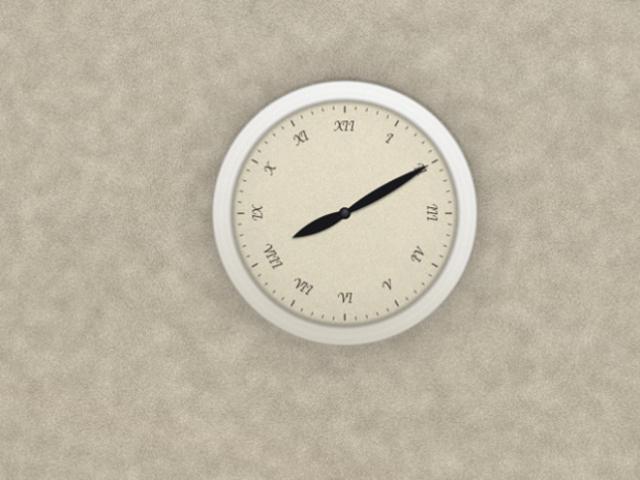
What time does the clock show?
8:10
